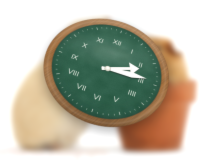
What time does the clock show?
2:14
